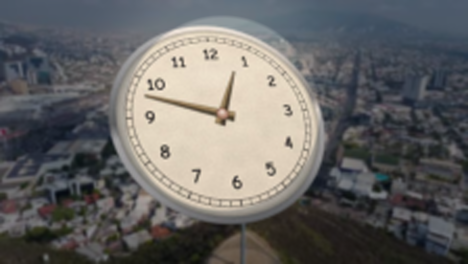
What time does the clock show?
12:48
